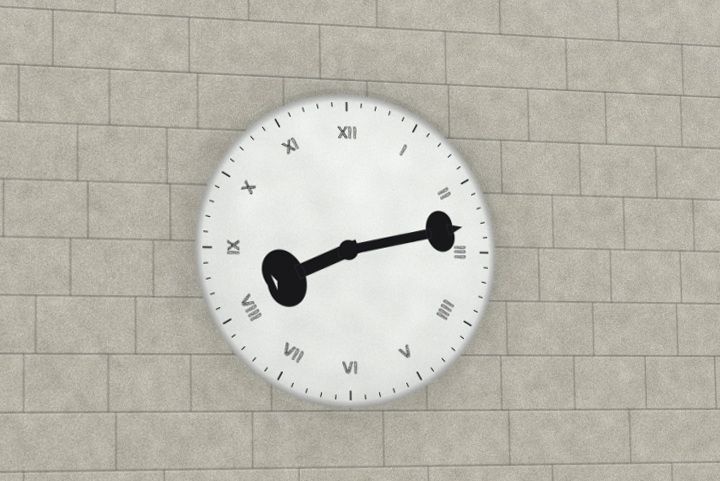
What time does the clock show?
8:13
